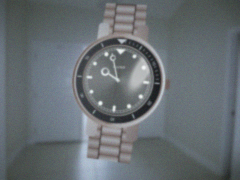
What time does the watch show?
9:57
